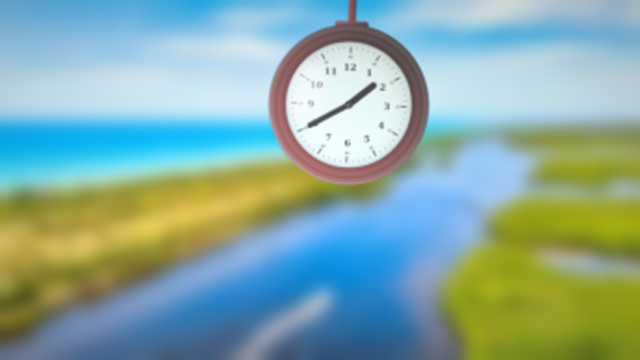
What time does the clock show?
1:40
